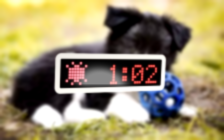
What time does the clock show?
1:02
